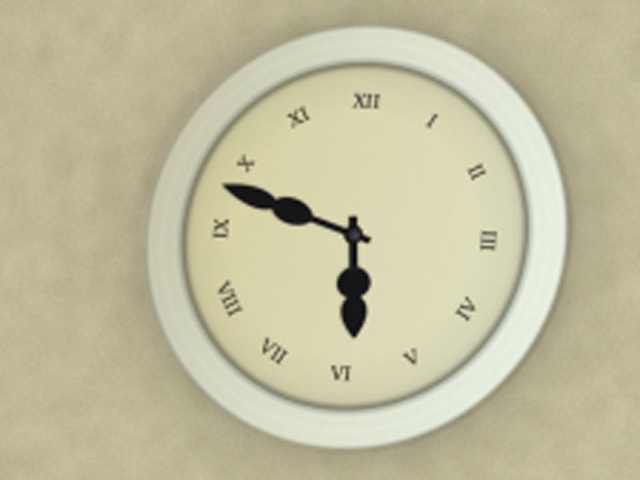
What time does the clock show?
5:48
